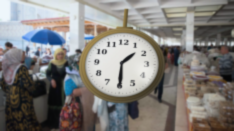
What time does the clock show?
1:30
